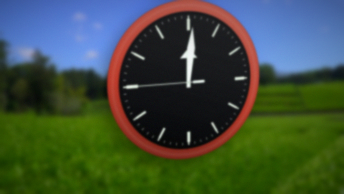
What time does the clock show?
12:00:45
